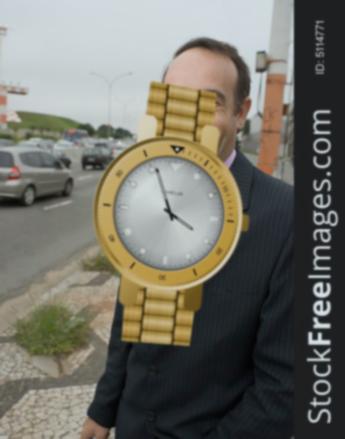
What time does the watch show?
3:56
